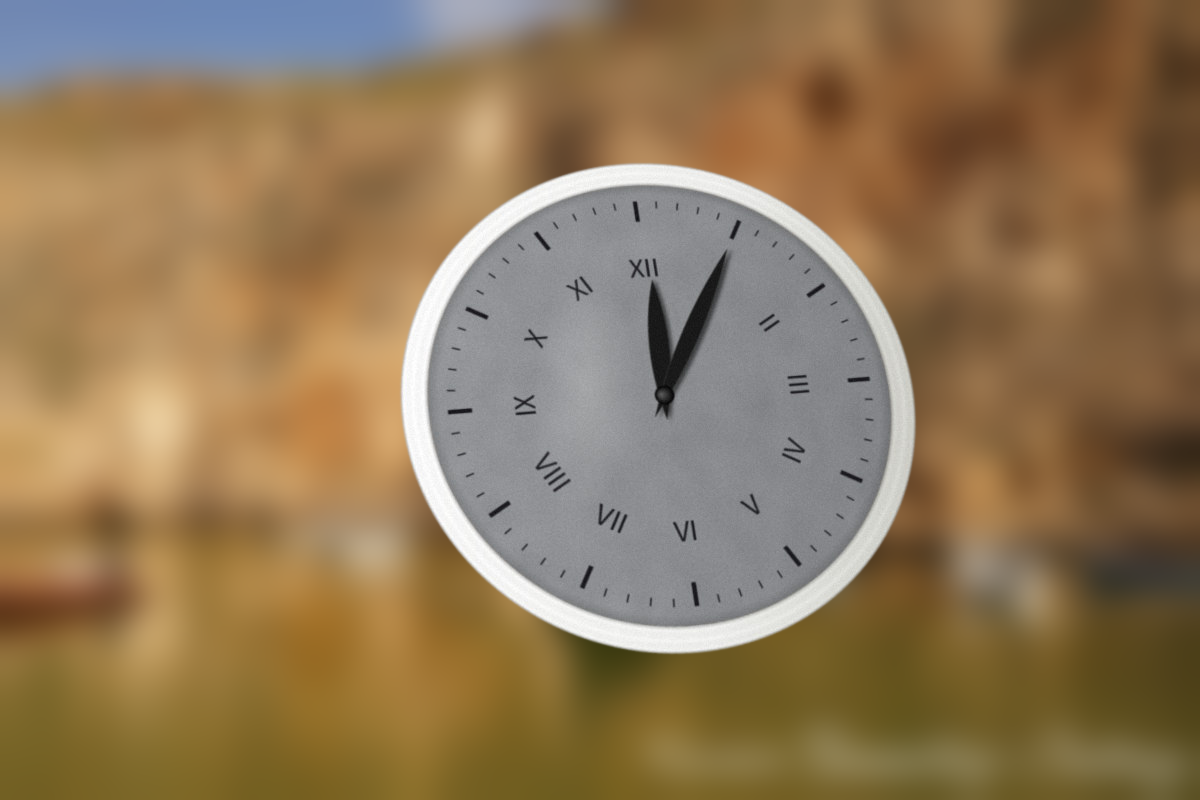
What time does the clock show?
12:05
